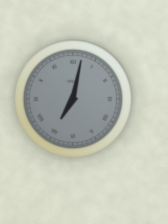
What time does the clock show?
7:02
